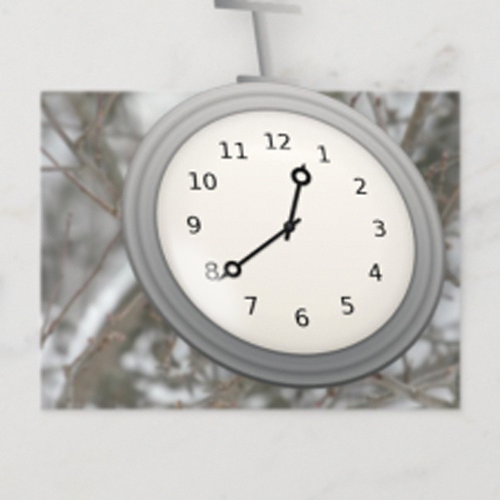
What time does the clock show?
12:39
